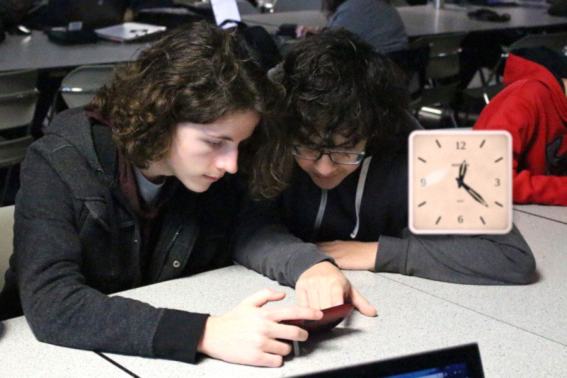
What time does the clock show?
12:22
